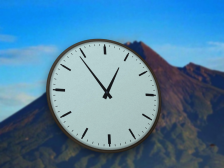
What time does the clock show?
12:54
